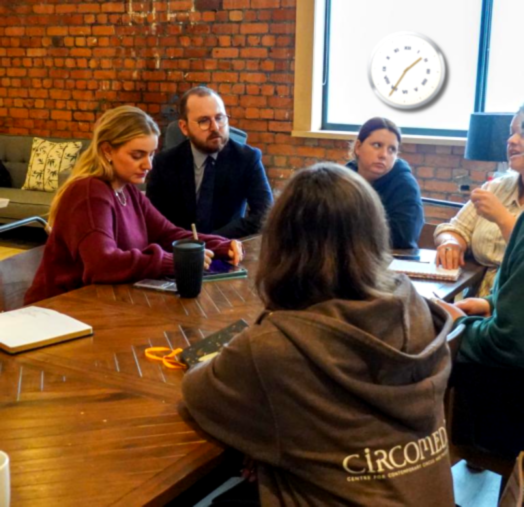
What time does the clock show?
1:35
